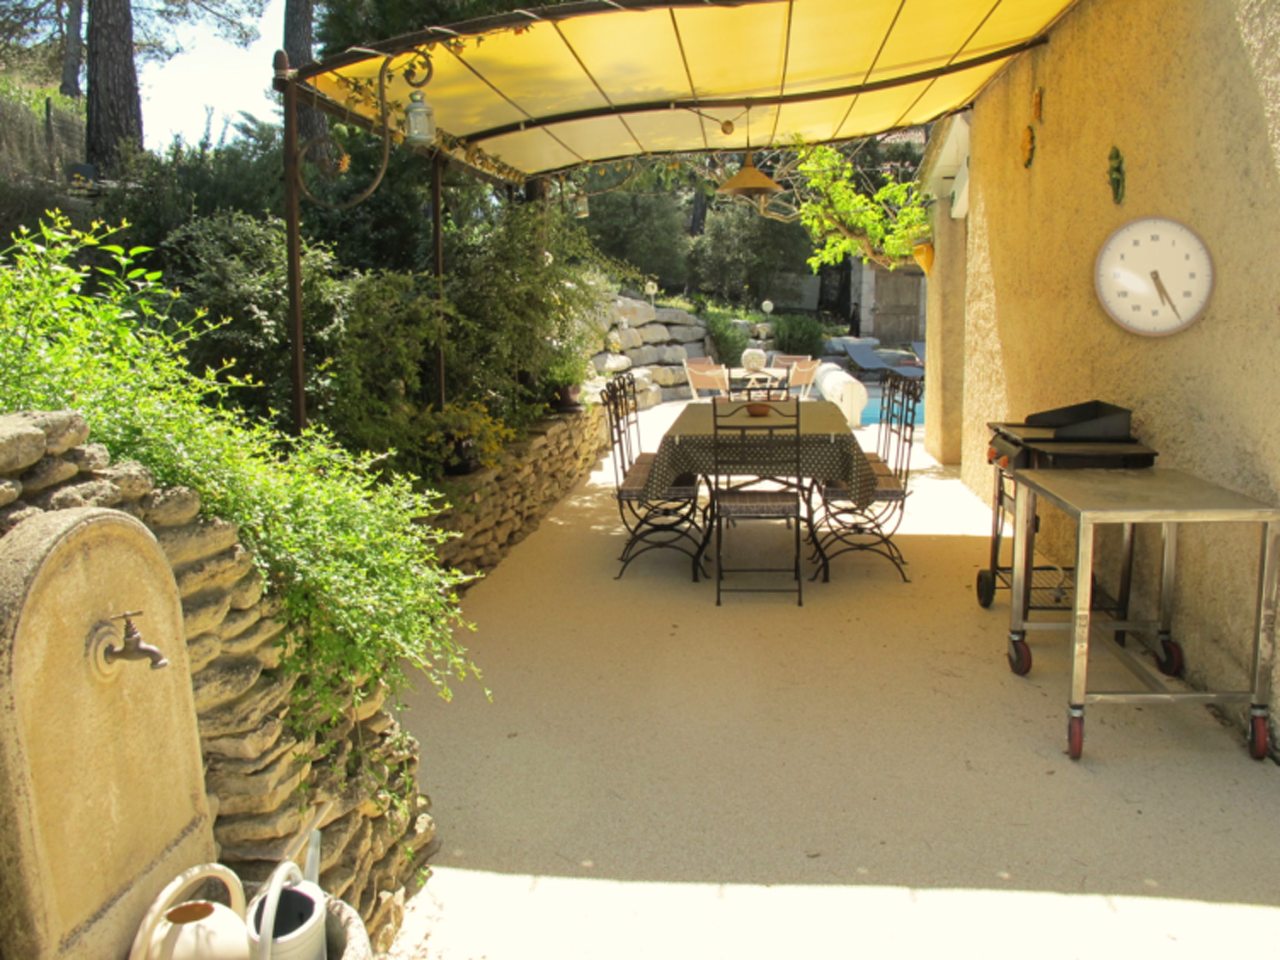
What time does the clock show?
5:25
